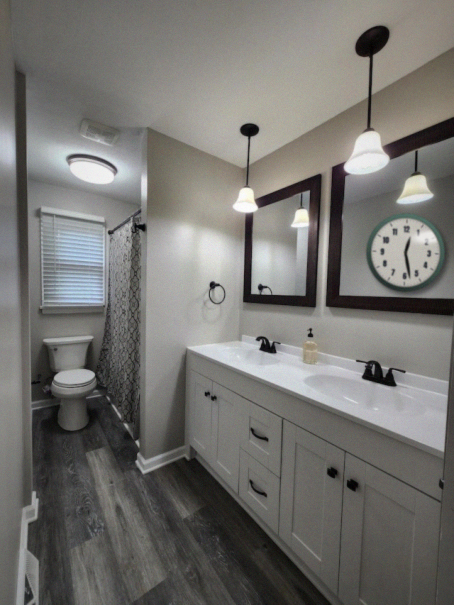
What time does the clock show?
12:28
